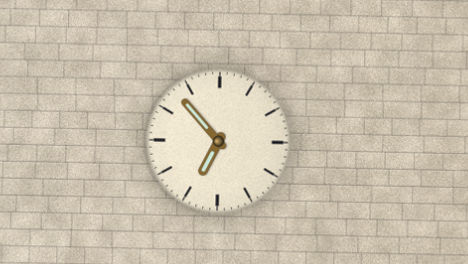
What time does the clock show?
6:53
